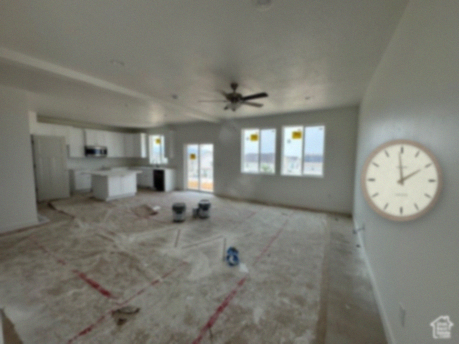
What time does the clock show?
1:59
